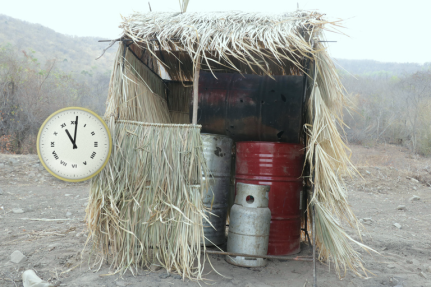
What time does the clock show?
11:01
